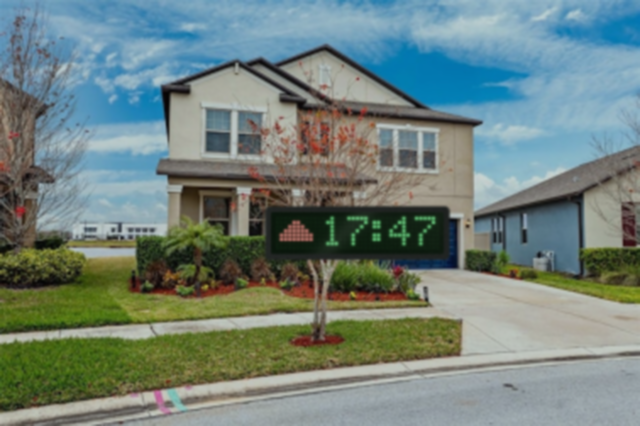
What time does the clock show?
17:47
